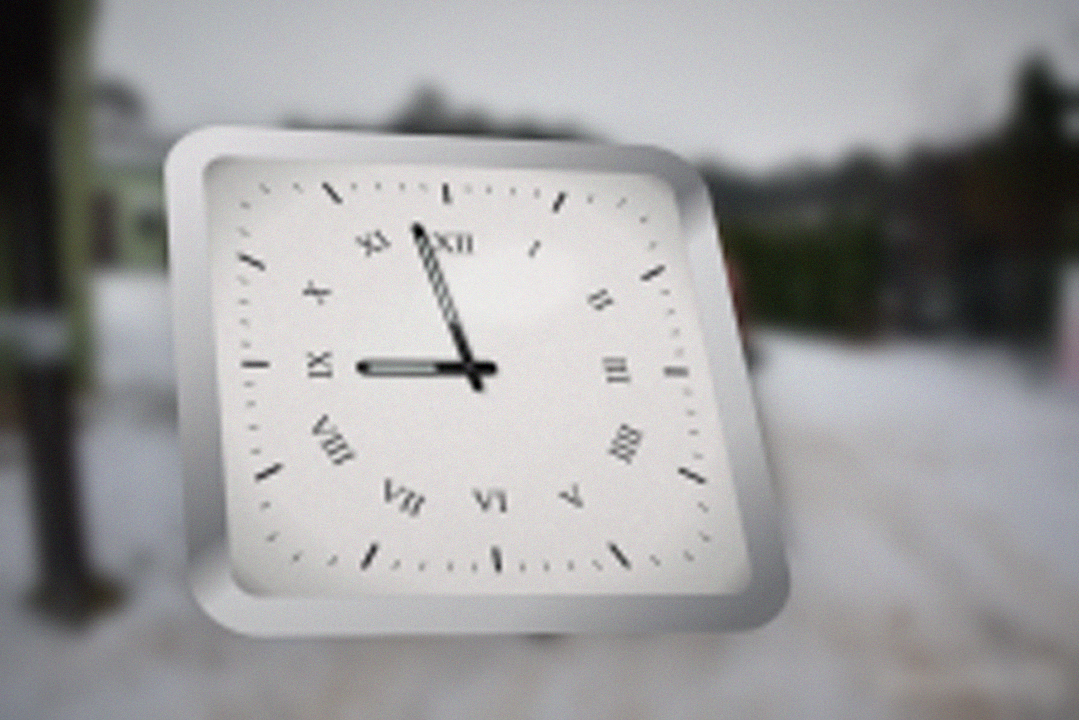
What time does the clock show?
8:58
